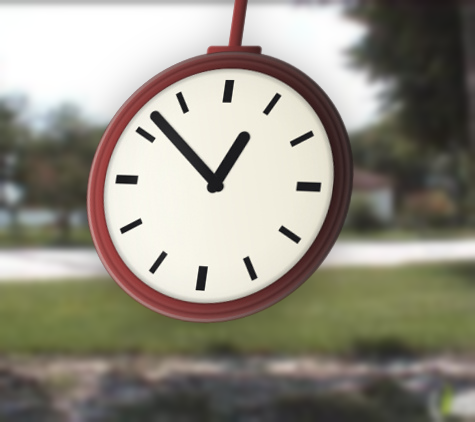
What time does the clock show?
12:52
